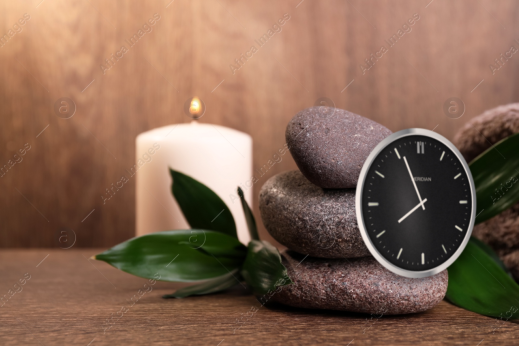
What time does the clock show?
7:56
